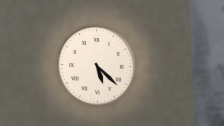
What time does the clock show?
5:22
